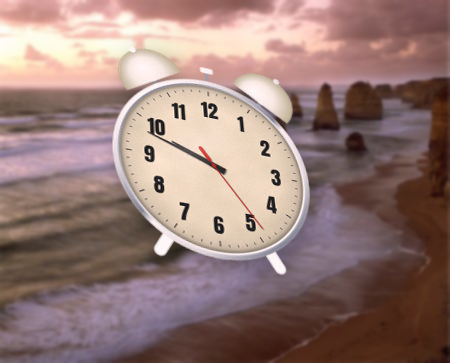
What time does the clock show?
9:48:24
